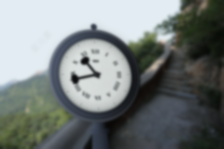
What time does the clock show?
10:43
